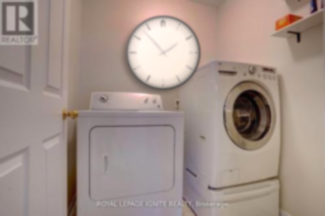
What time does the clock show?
1:53
